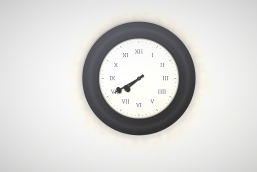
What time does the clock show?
7:40
